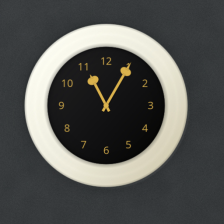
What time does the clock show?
11:05
